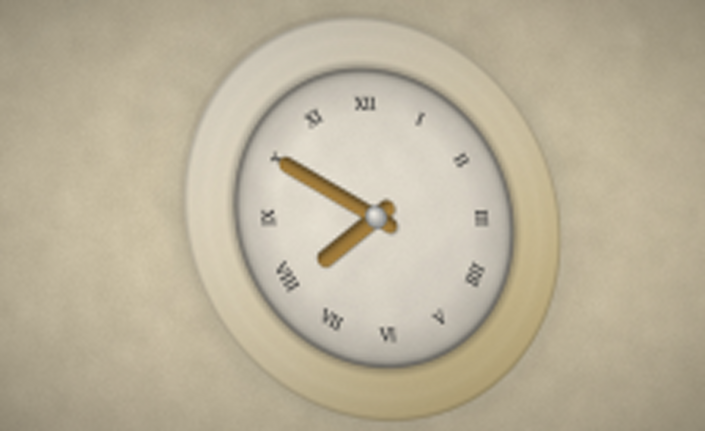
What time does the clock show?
7:50
